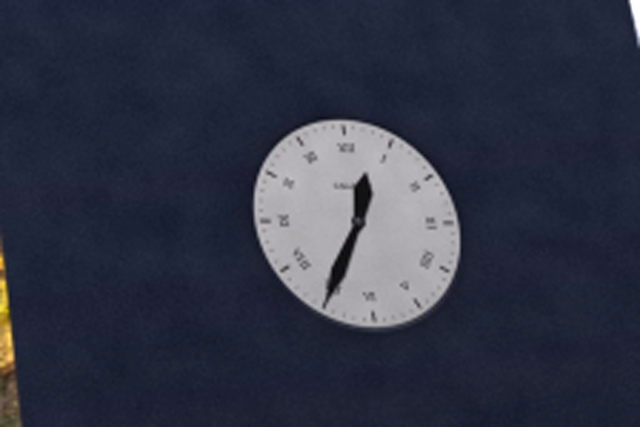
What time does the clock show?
12:35
